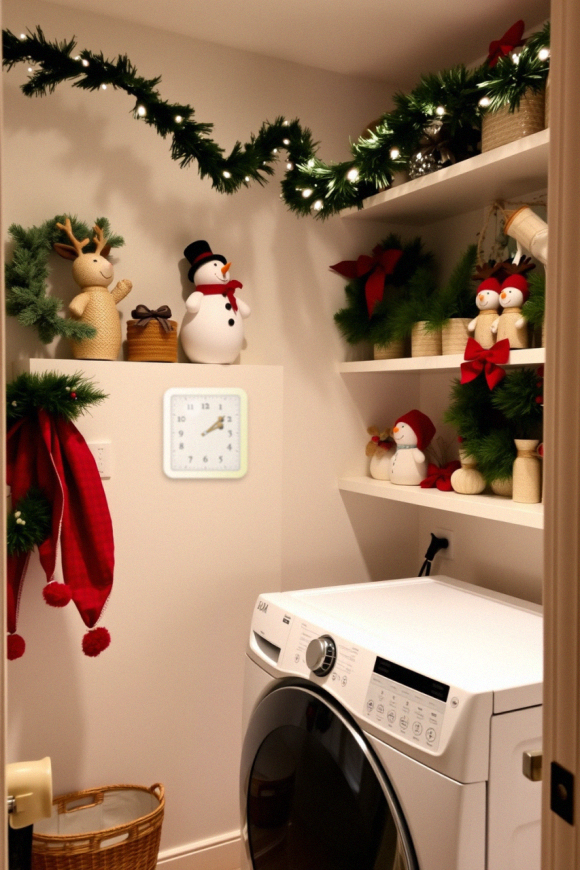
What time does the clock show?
2:08
